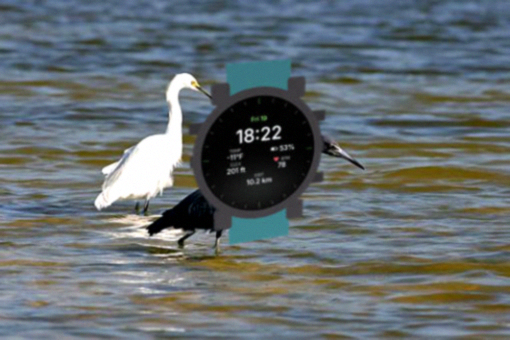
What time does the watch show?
18:22
